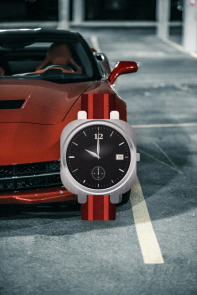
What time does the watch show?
10:00
